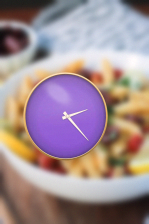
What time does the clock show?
2:23
